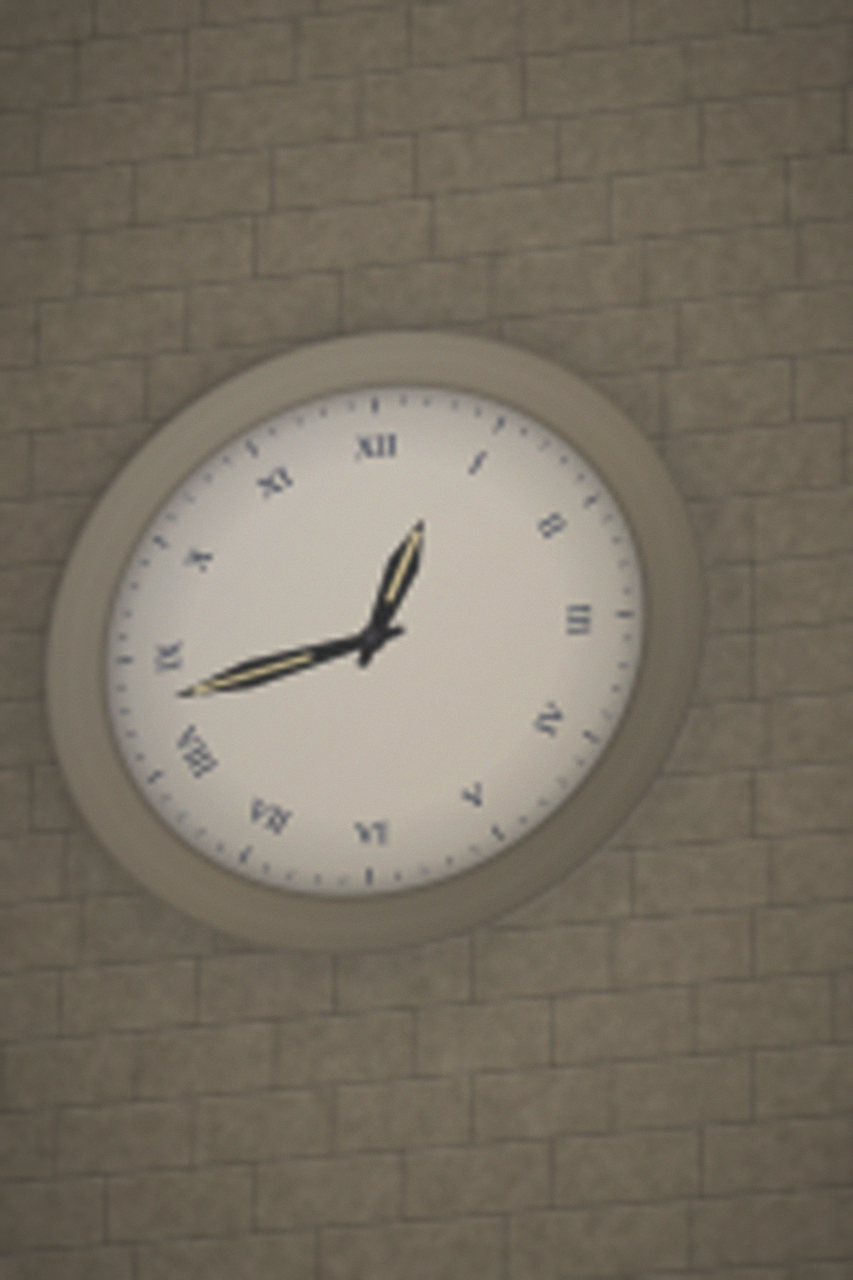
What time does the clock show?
12:43
